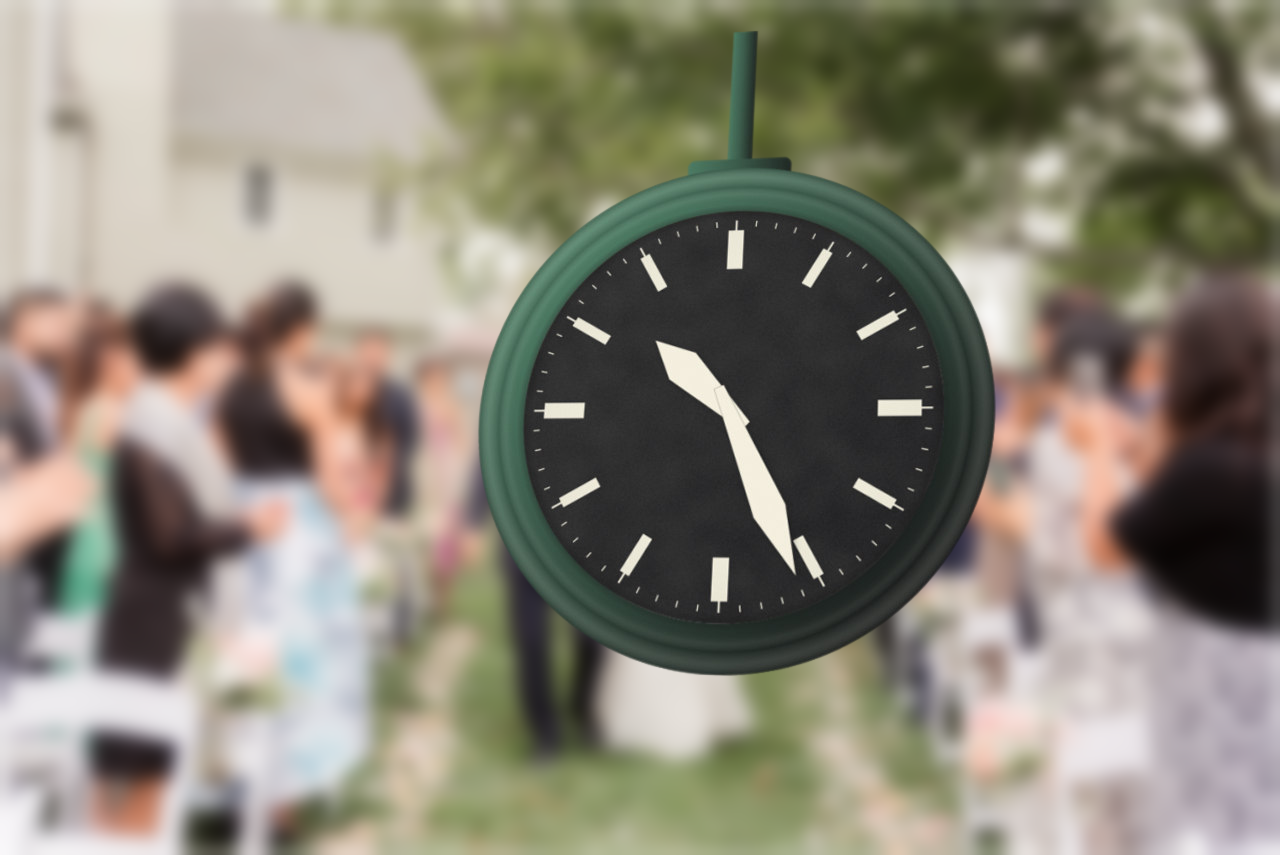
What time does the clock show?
10:26
